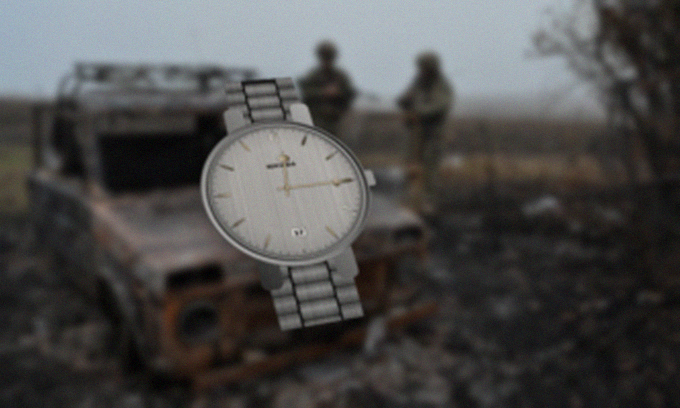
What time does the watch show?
12:15
